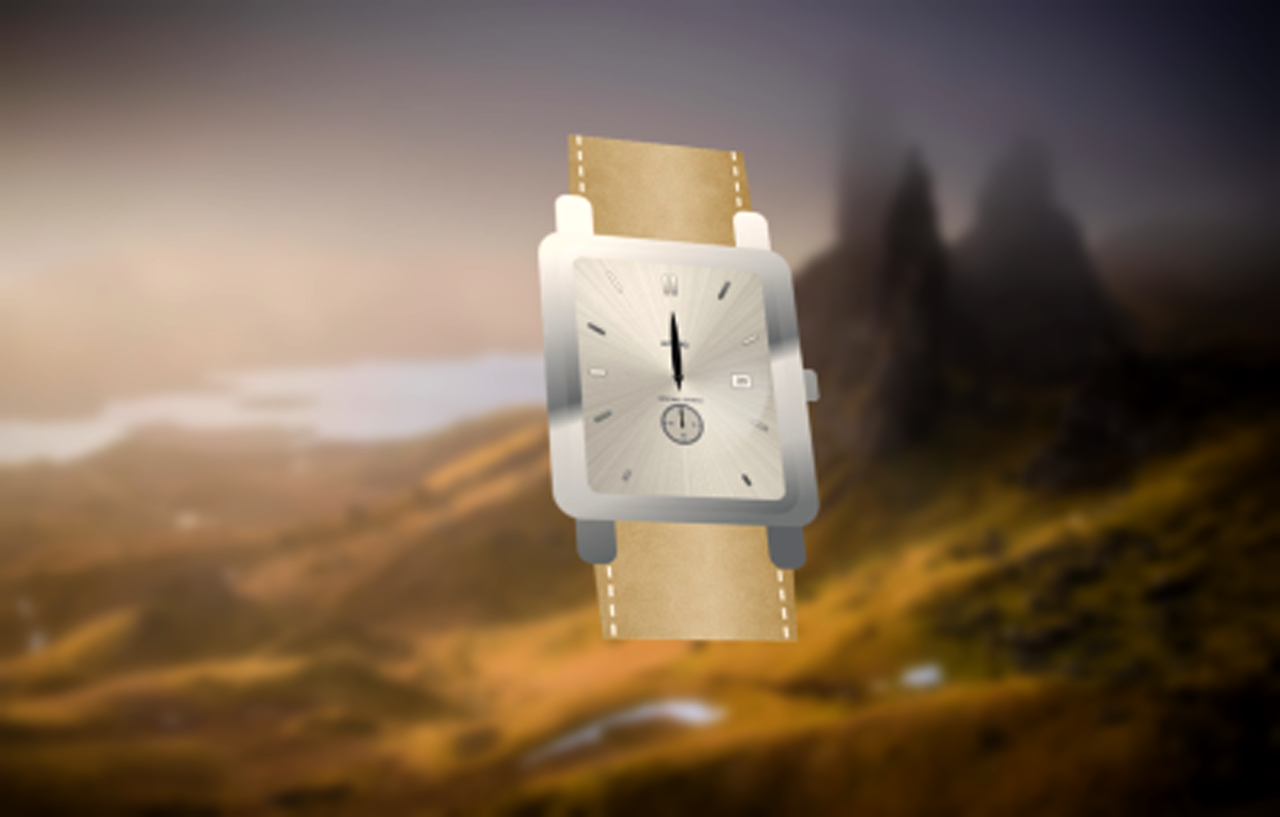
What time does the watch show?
12:00
